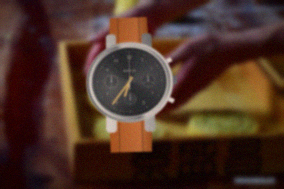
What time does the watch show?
6:36
